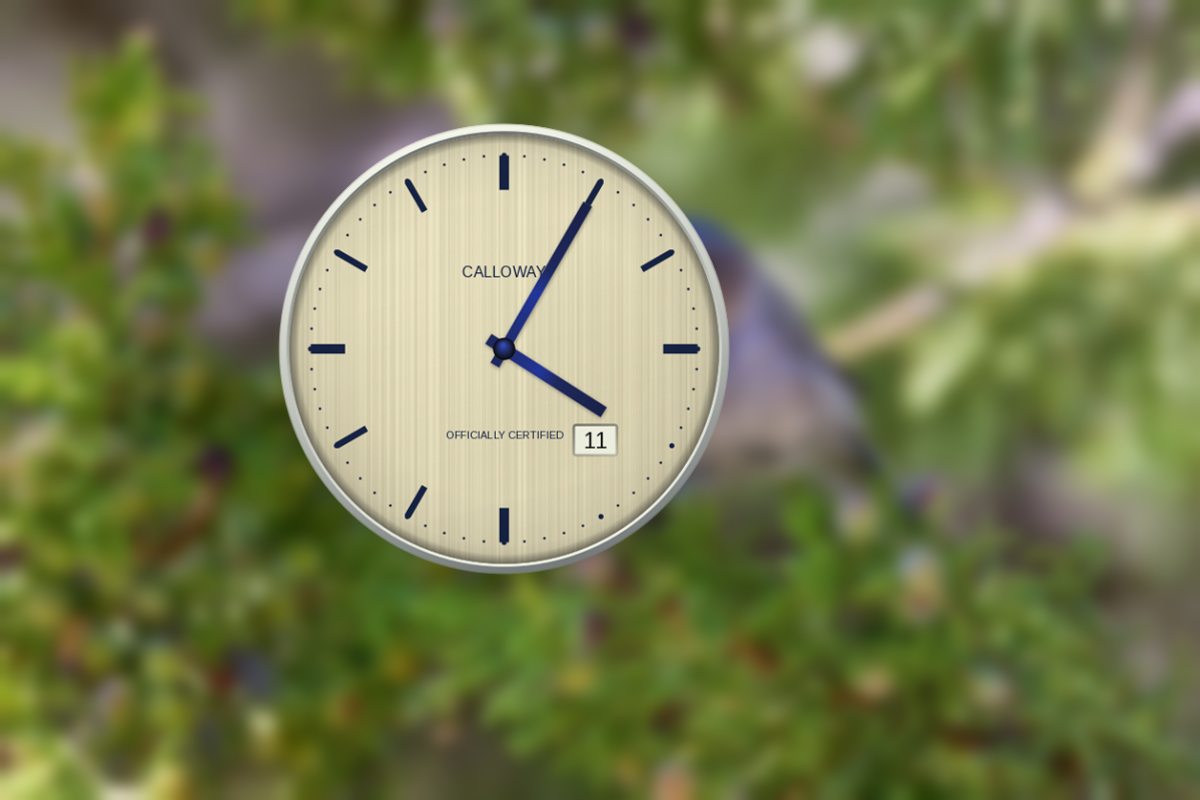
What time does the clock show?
4:05
